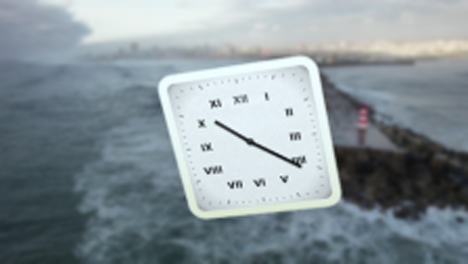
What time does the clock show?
10:21
